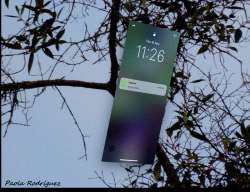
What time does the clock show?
11:26
